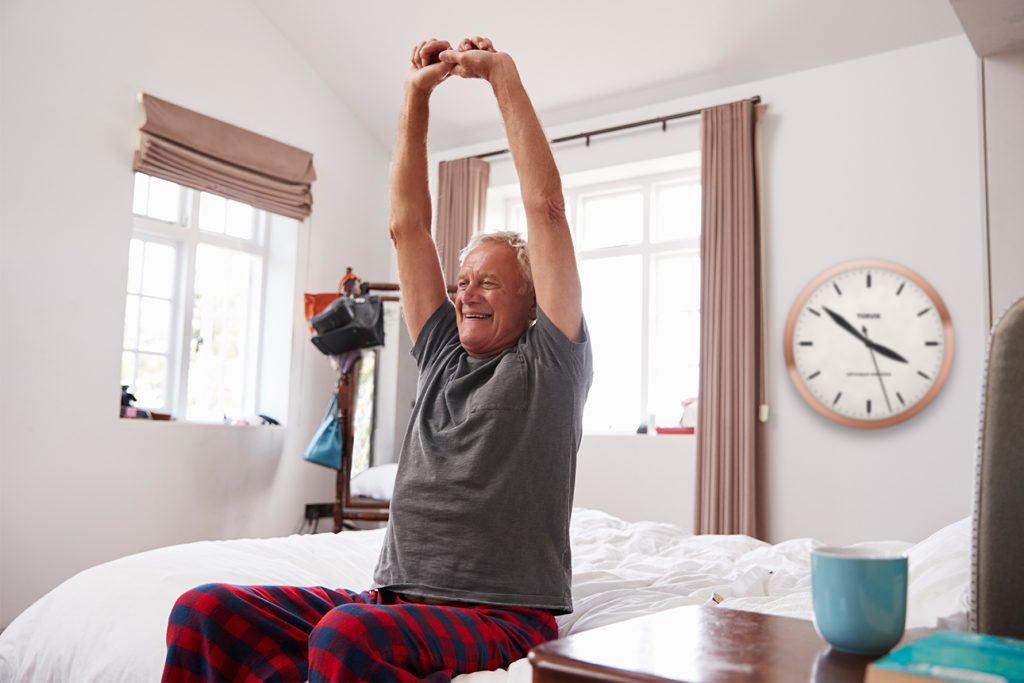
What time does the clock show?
3:51:27
